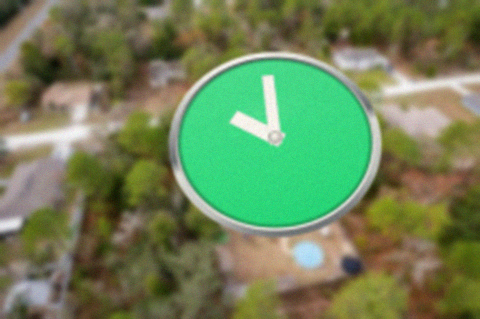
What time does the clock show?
9:59
